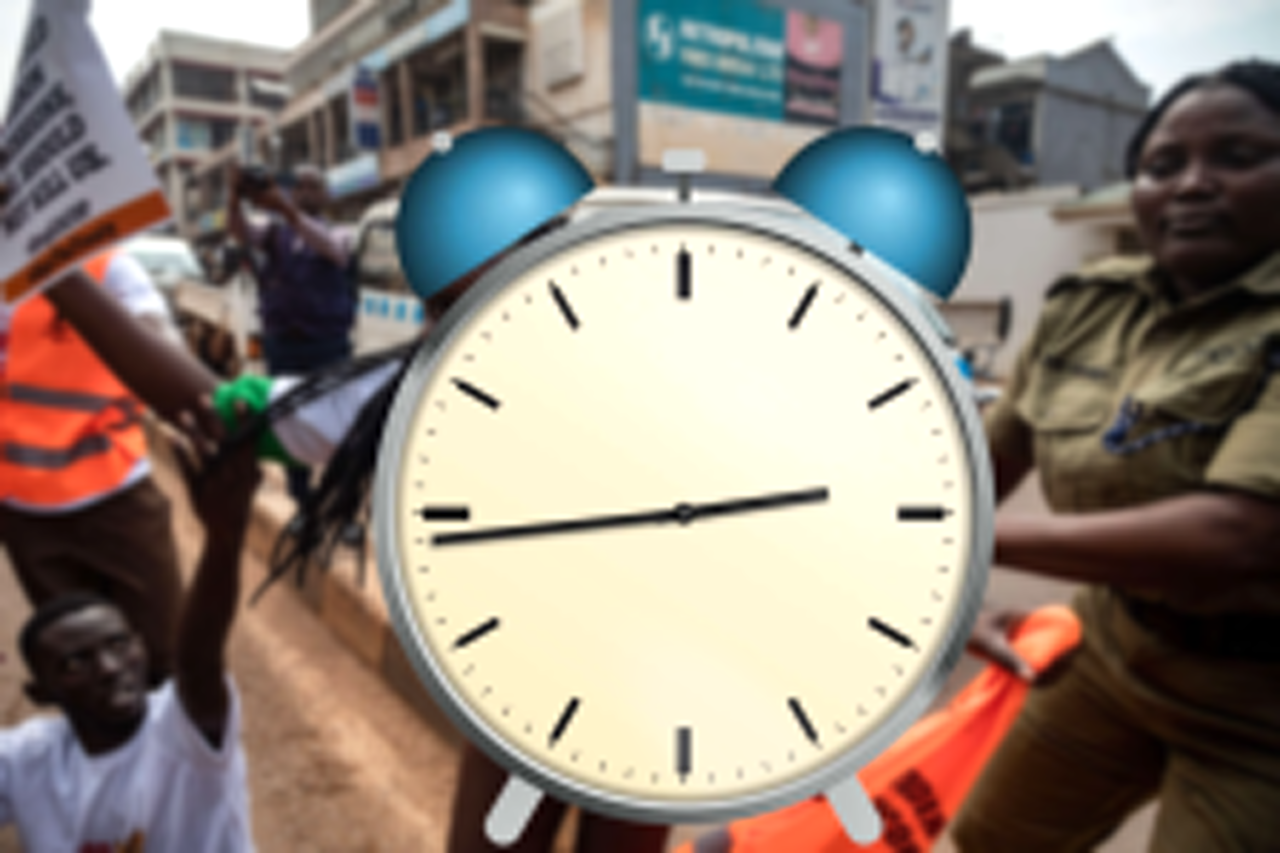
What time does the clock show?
2:44
